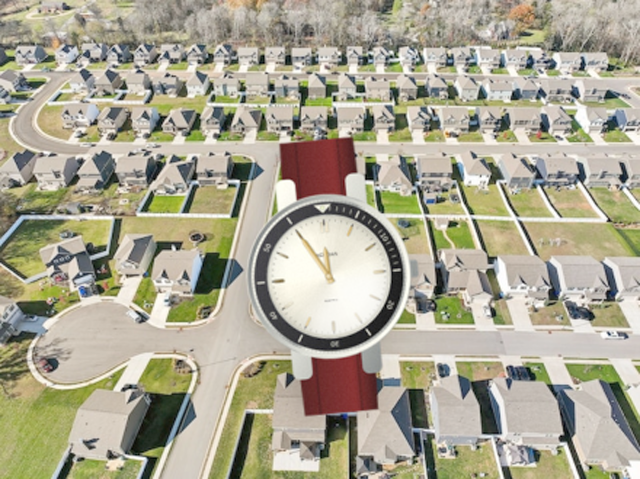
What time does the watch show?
11:55
